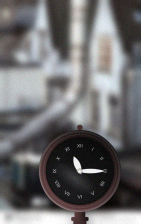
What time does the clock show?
11:15
